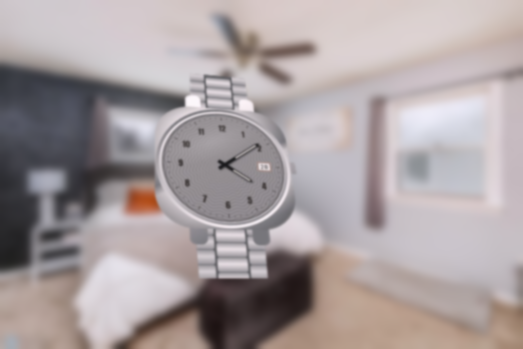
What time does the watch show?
4:09
